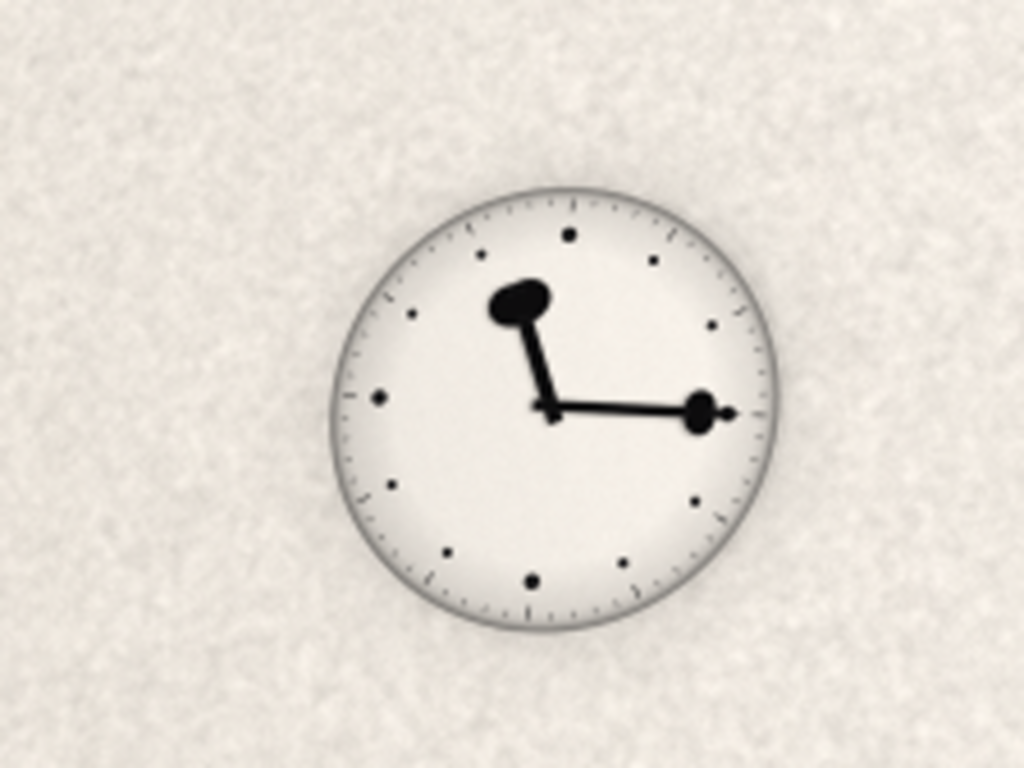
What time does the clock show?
11:15
